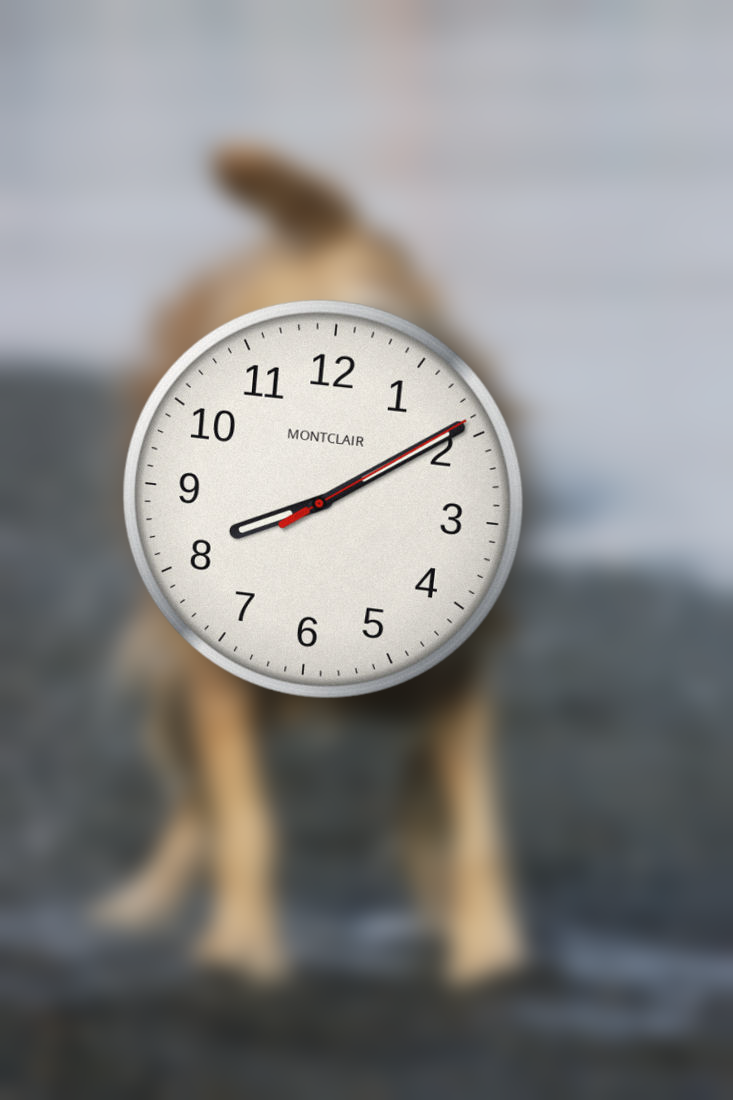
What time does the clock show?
8:09:09
